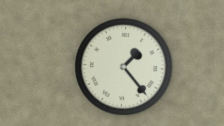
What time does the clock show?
1:23
